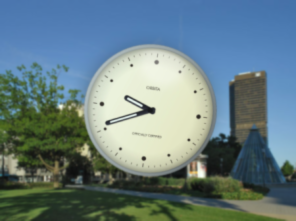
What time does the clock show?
9:41
